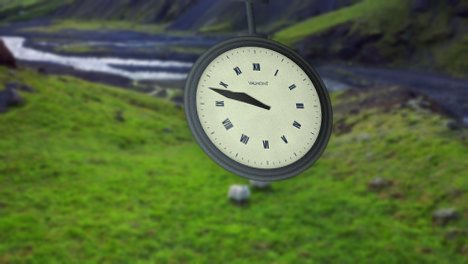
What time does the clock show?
9:48
